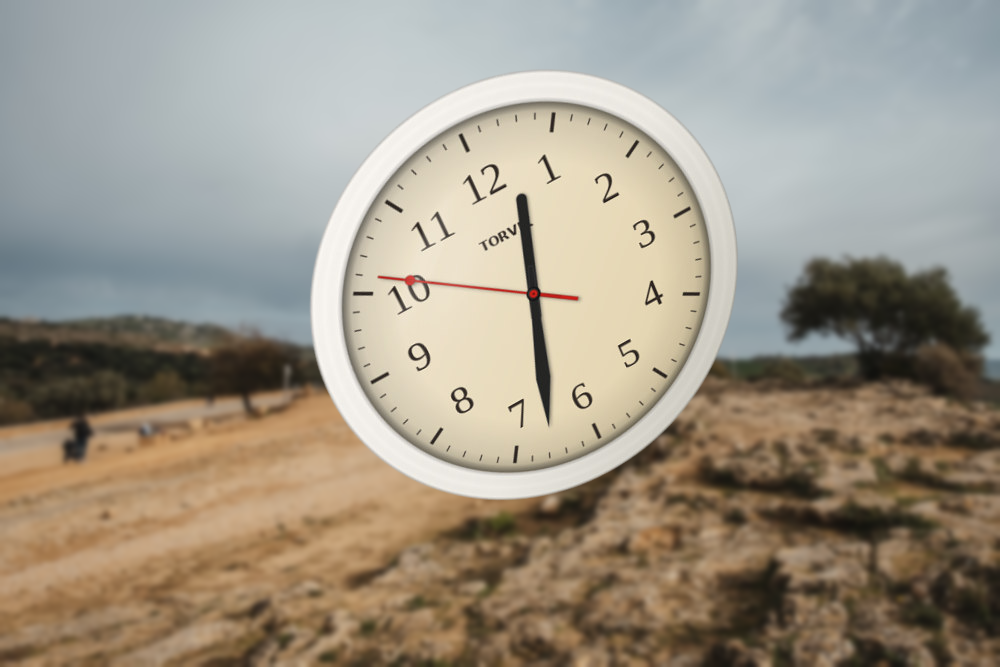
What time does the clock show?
12:32:51
